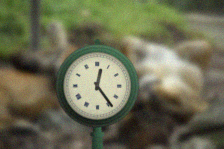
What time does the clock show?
12:24
